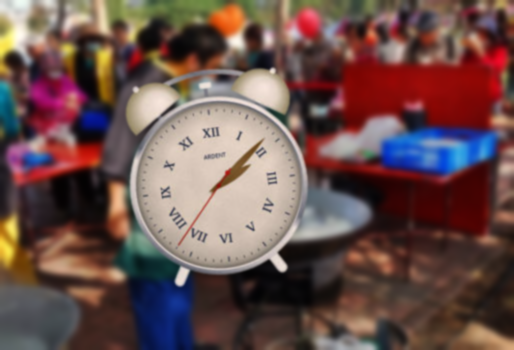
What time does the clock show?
2:08:37
